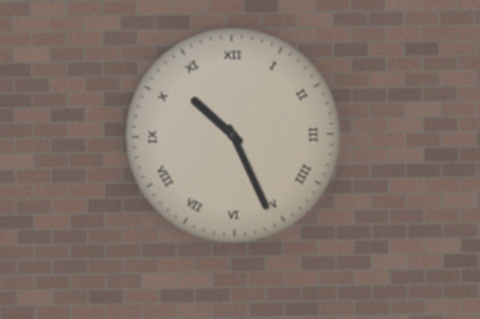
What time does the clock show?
10:26
